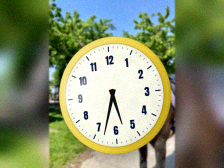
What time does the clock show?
5:33
